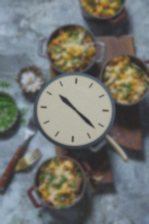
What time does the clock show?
10:22
